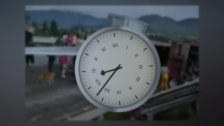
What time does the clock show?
8:37
